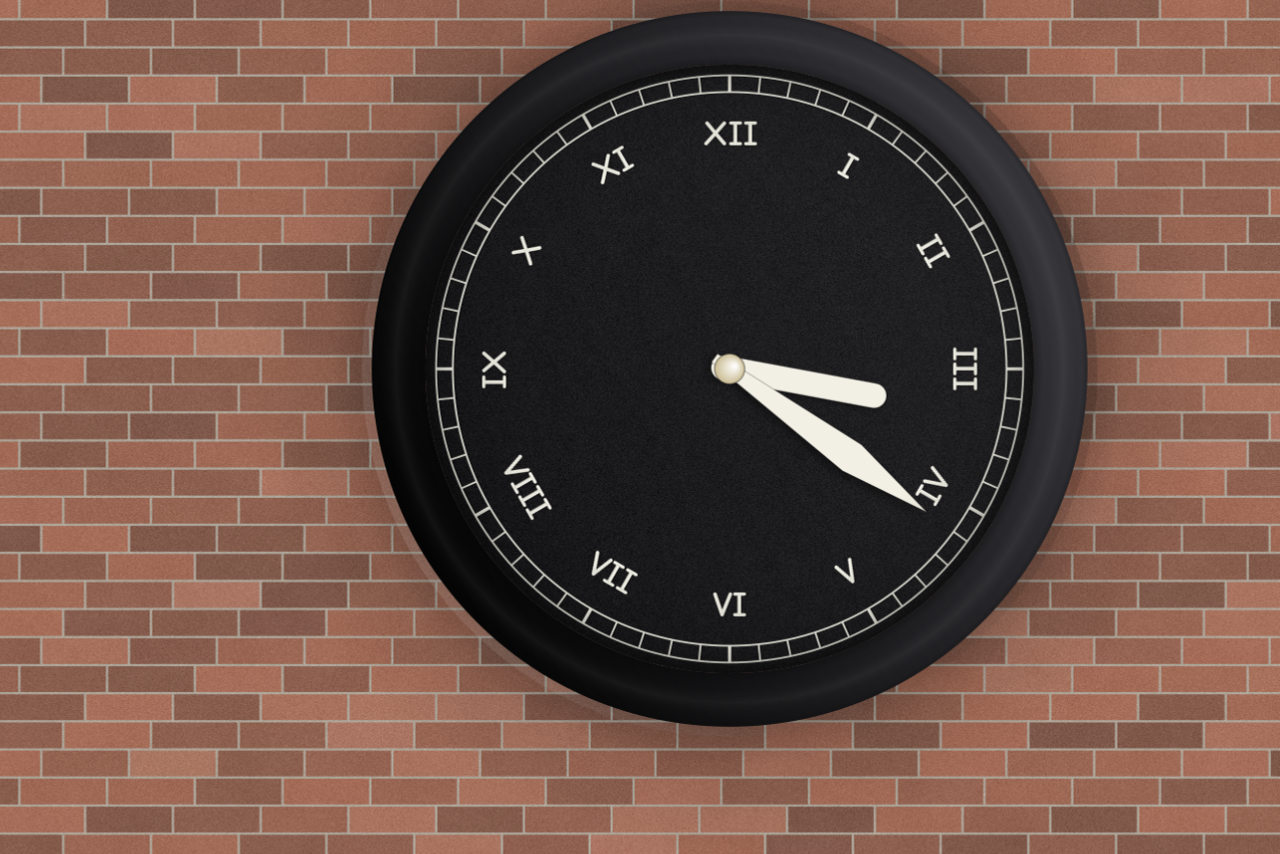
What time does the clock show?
3:21
